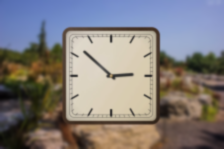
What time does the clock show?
2:52
